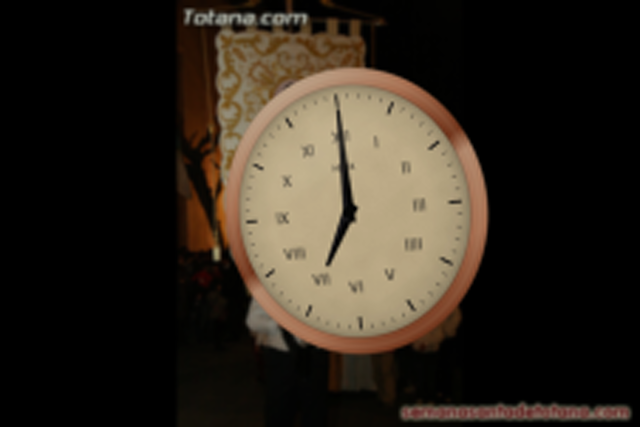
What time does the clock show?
7:00
